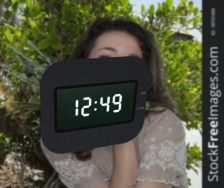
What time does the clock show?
12:49
